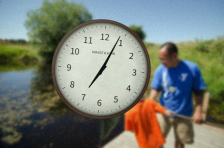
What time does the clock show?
7:04
